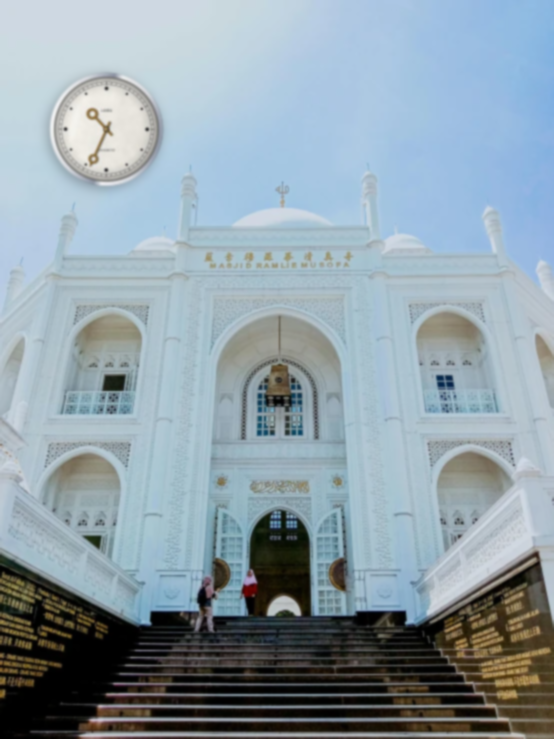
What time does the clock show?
10:34
